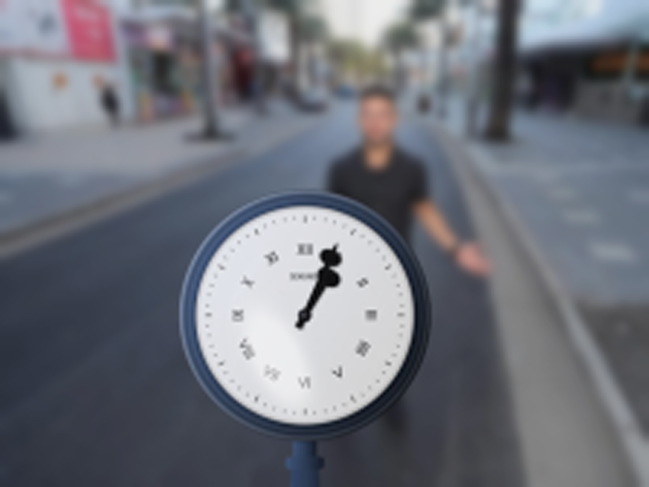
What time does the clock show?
1:04
